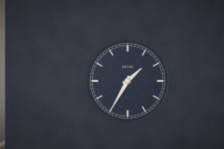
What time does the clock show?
1:35
